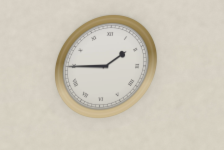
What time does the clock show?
1:45
